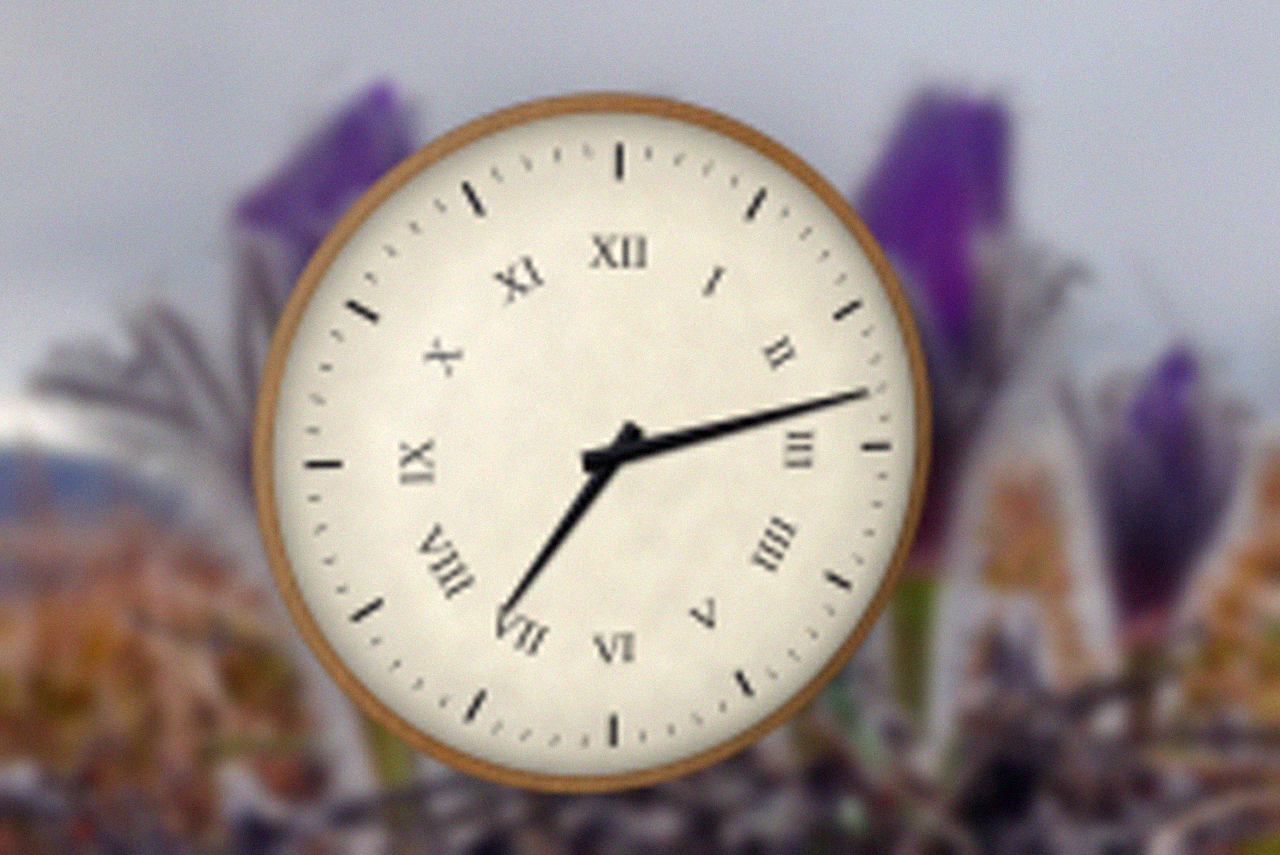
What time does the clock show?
7:13
